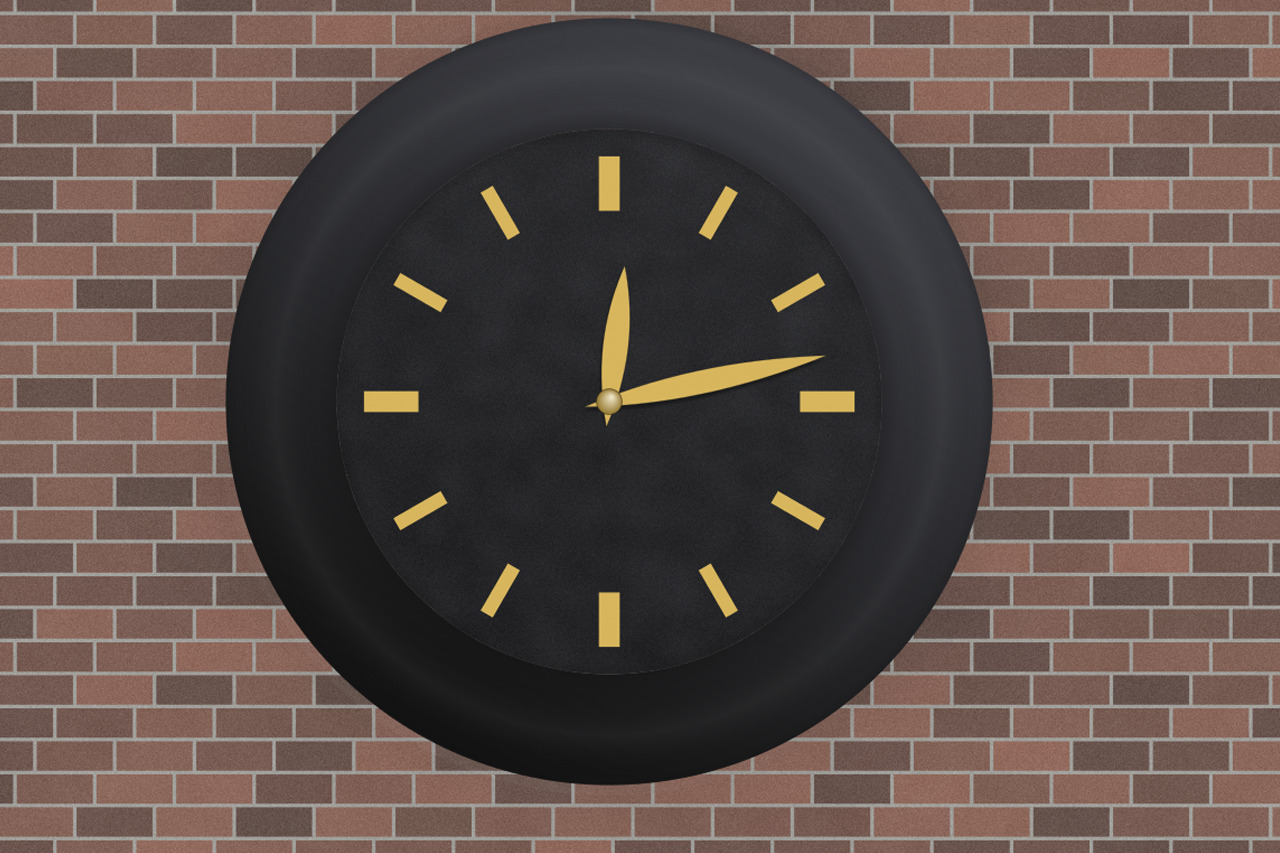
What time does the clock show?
12:13
